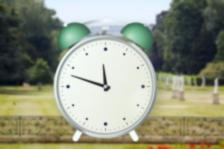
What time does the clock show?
11:48
